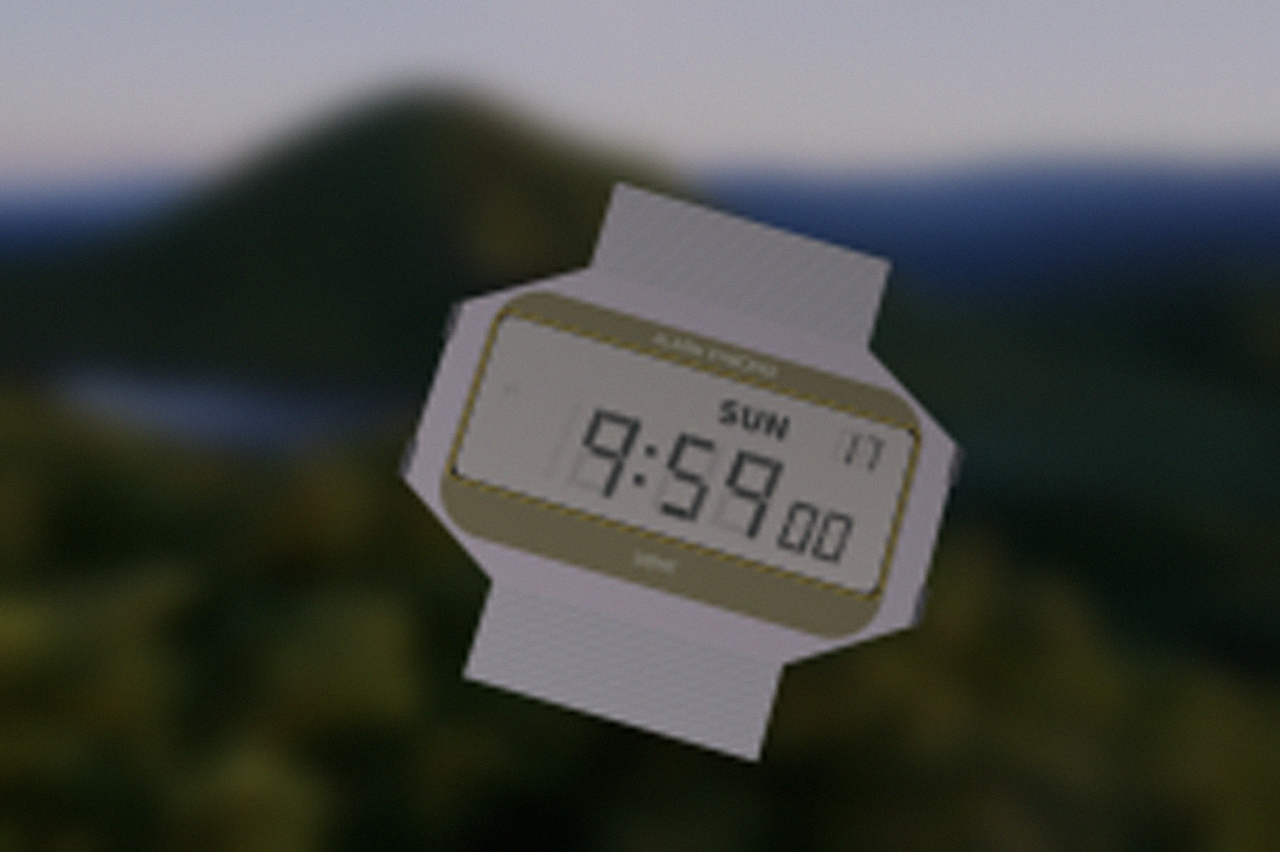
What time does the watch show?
9:59:00
